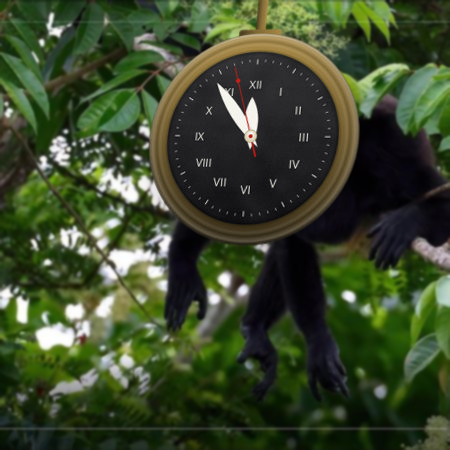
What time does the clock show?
11:53:57
